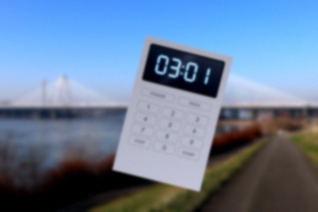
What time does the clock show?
3:01
